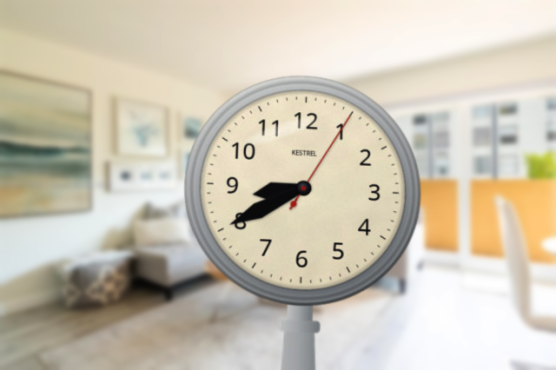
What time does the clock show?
8:40:05
